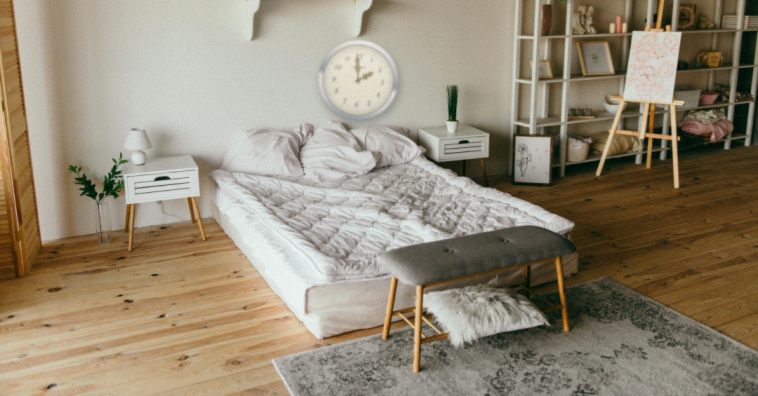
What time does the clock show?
1:59
